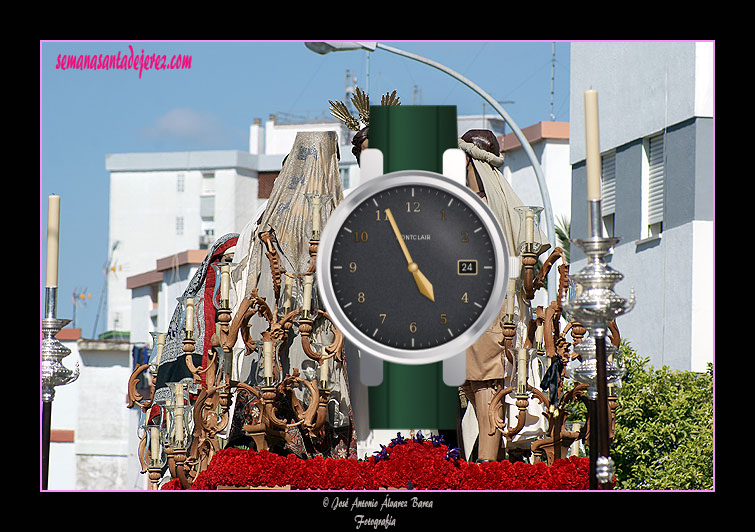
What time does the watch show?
4:56
